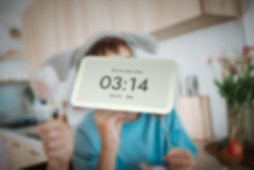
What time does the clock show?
3:14
